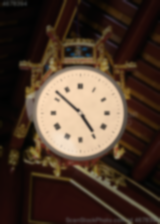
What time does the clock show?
4:52
